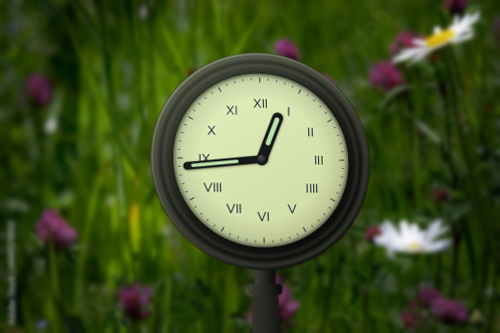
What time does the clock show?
12:44
